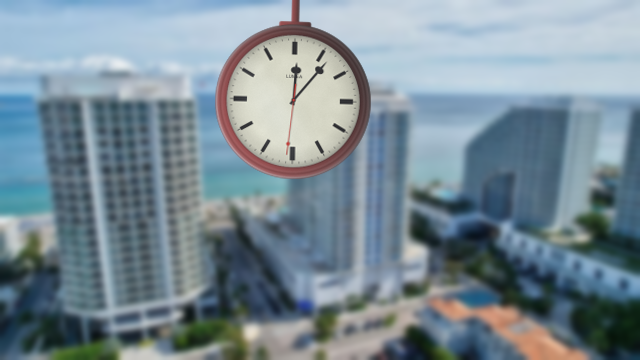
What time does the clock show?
12:06:31
